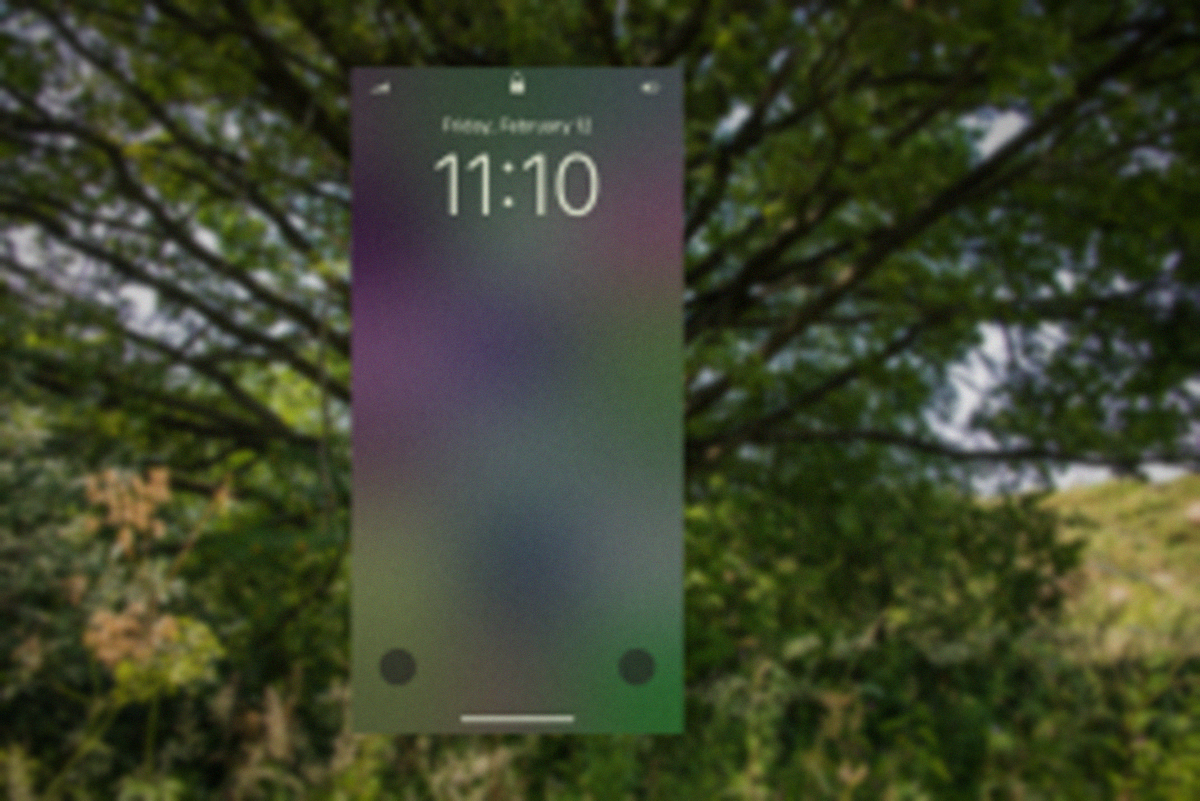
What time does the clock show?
11:10
